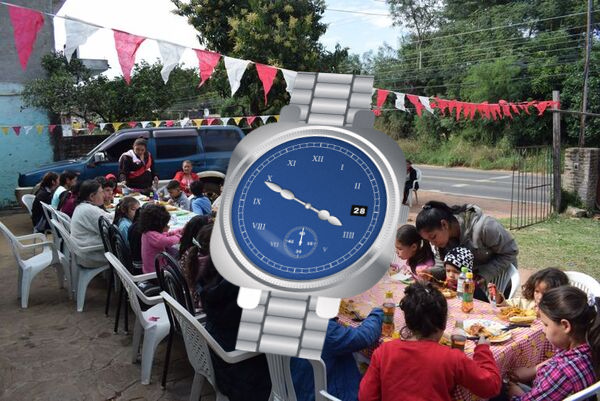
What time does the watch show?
3:49
